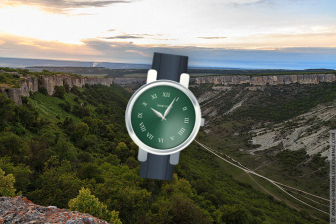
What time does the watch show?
10:04
